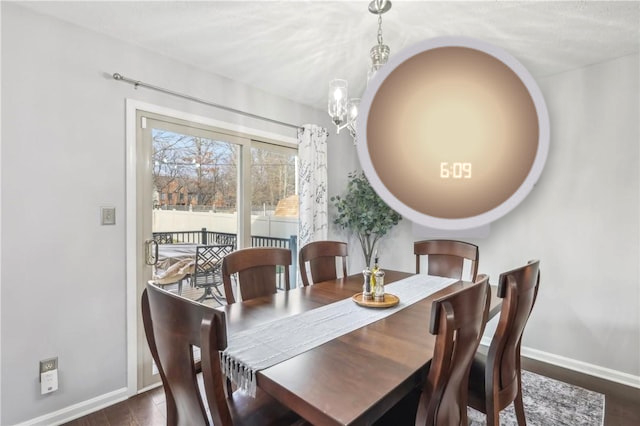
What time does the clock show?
6:09
